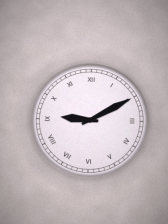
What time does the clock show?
9:10
